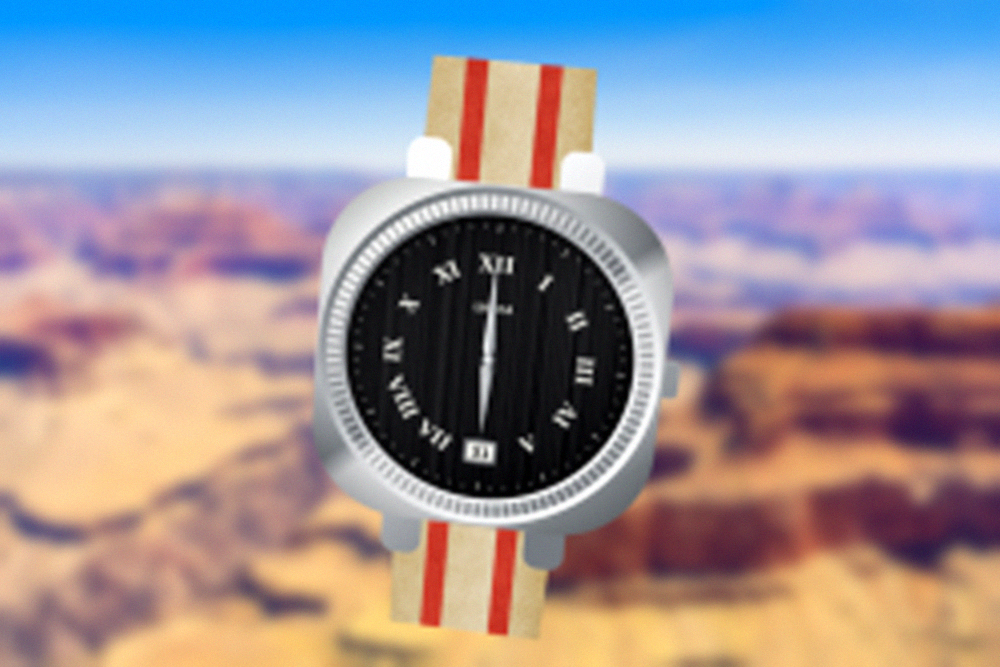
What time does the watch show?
6:00
